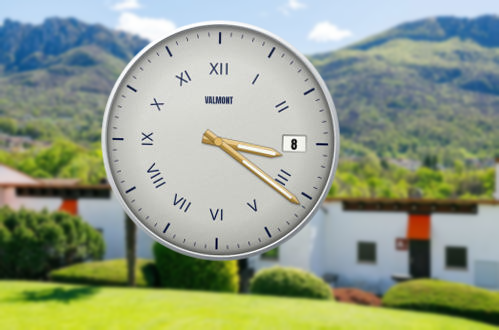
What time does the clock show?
3:21
